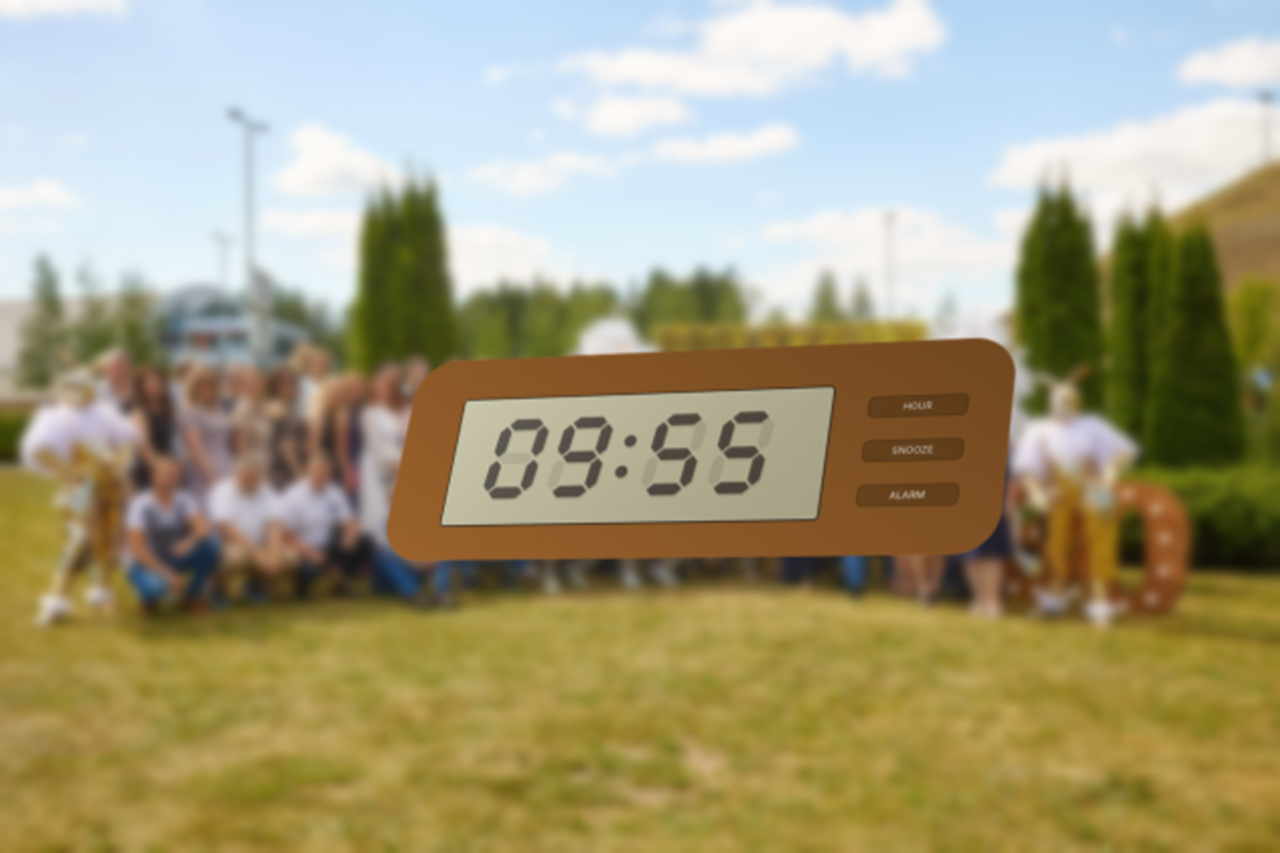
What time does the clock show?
9:55
